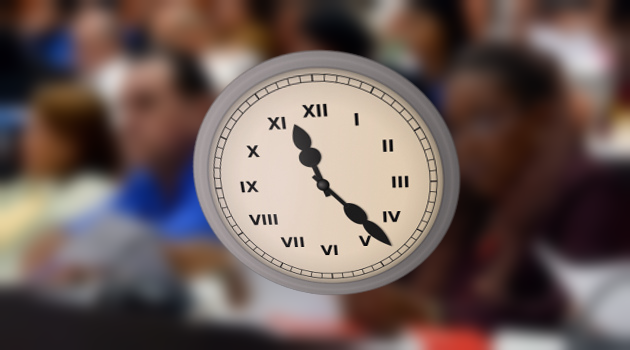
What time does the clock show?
11:23
